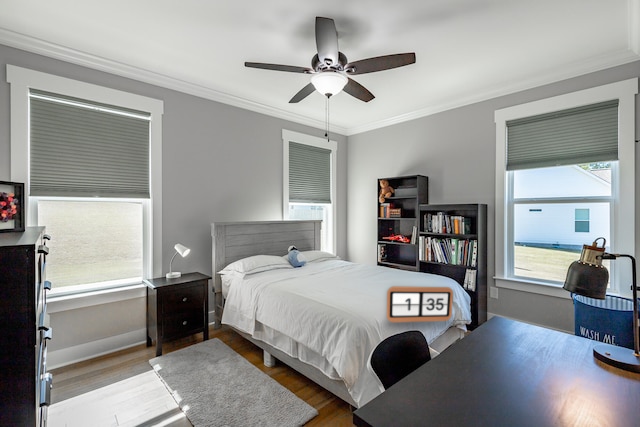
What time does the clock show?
1:35
